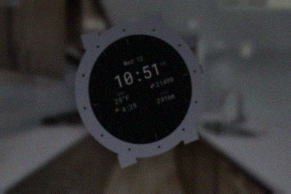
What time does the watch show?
10:51
